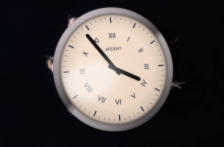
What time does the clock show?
3:54
